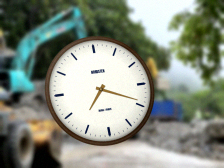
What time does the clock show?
7:19
